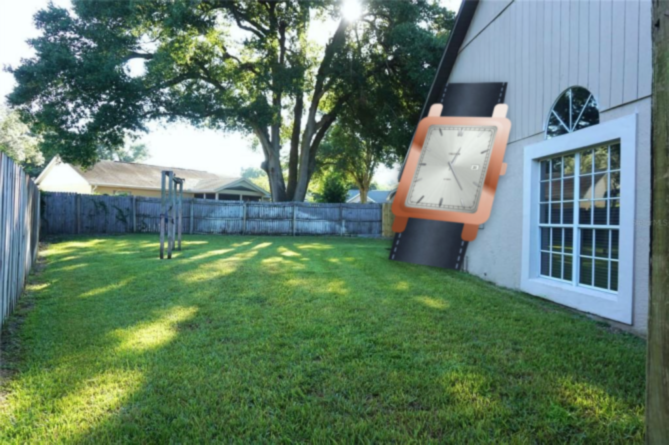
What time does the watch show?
12:24
